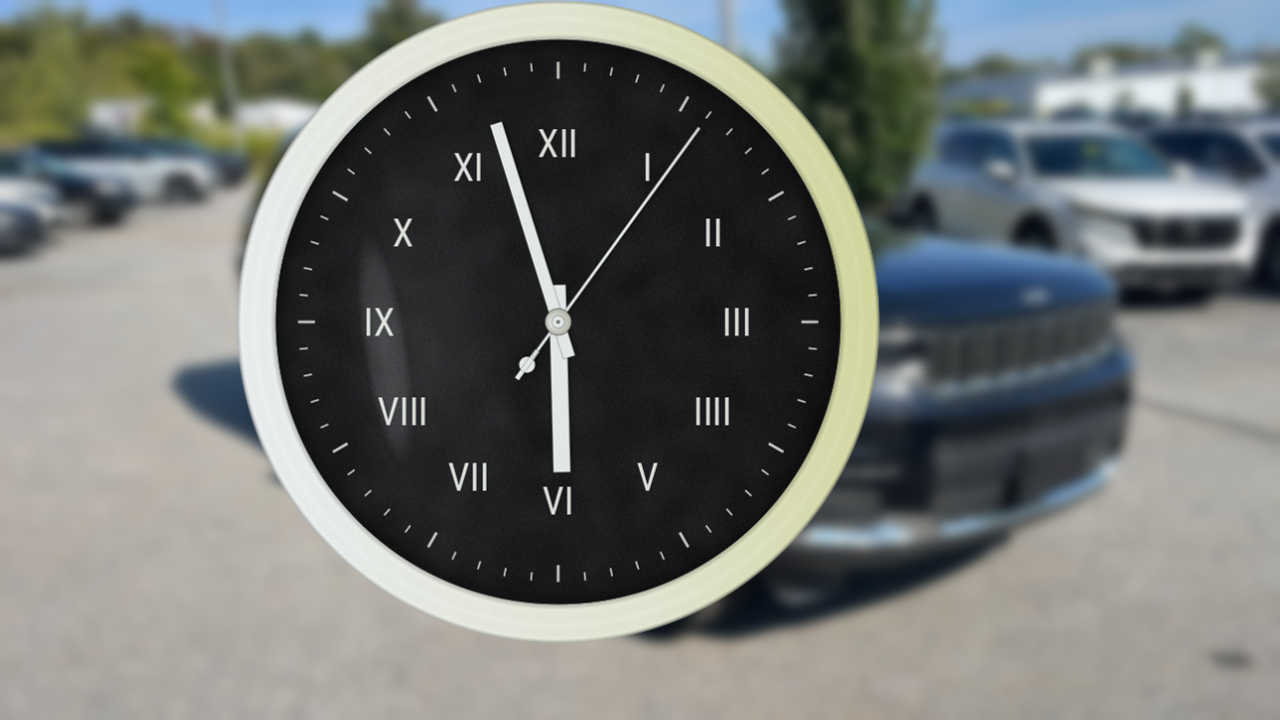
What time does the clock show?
5:57:06
